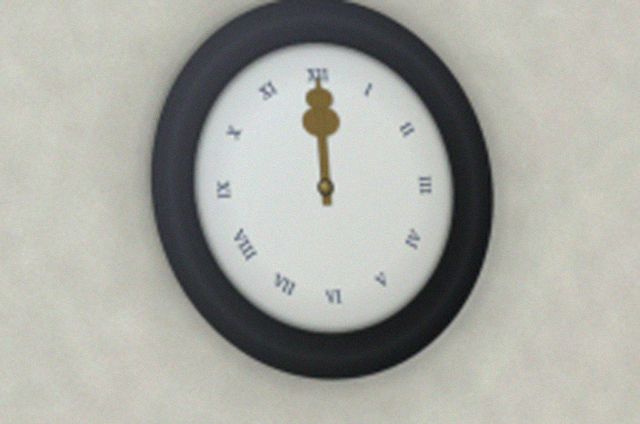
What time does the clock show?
12:00
